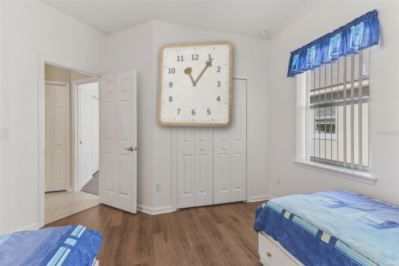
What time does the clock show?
11:06
